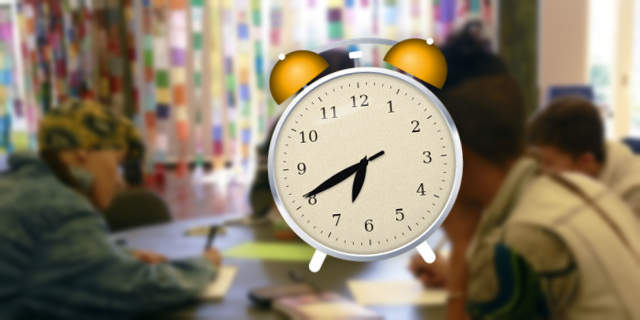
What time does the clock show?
6:40:41
